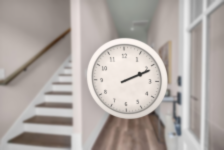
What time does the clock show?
2:11
